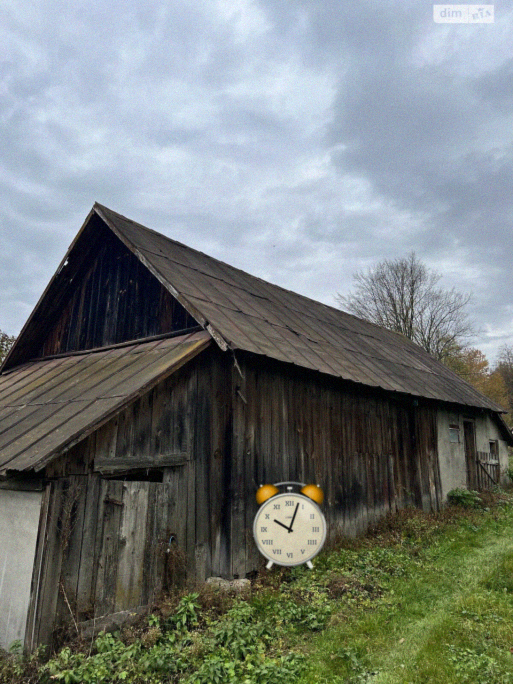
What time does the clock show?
10:03
